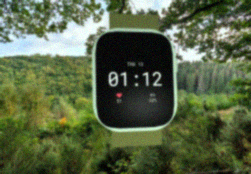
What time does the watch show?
1:12
